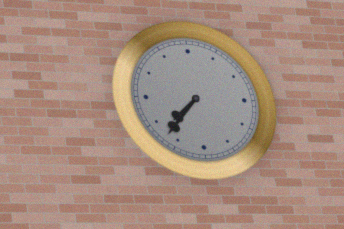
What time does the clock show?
7:37
